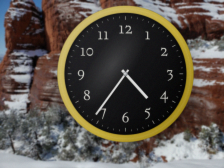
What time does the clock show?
4:36
